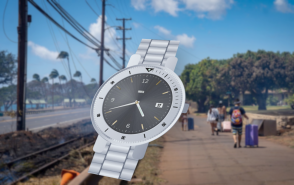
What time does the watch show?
4:41
